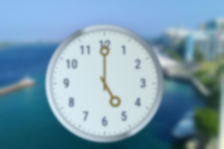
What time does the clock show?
5:00
